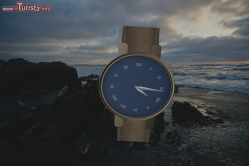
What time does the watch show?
4:16
